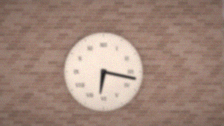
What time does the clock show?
6:17
